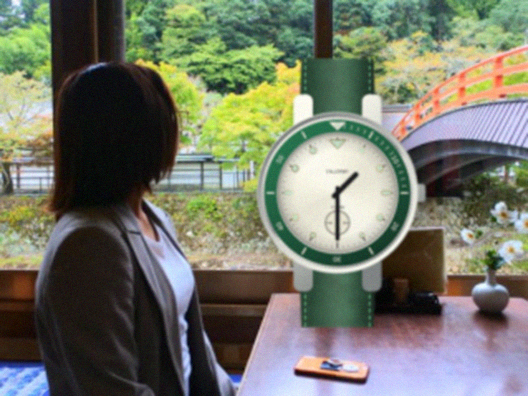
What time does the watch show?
1:30
